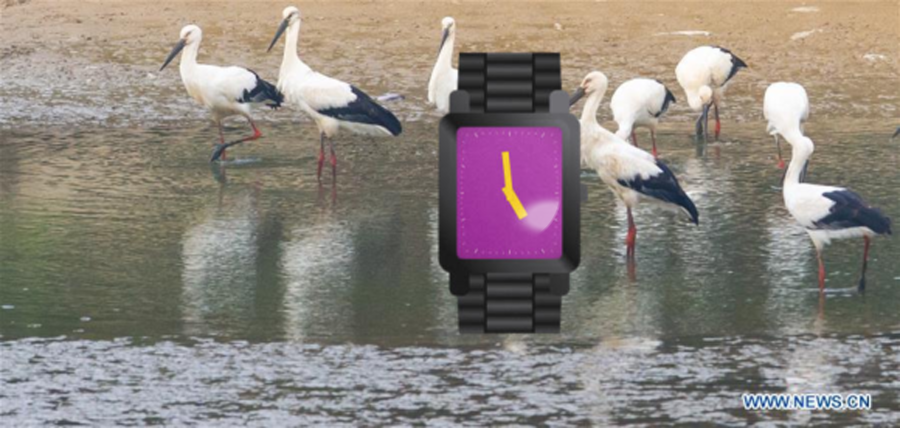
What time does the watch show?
4:59
